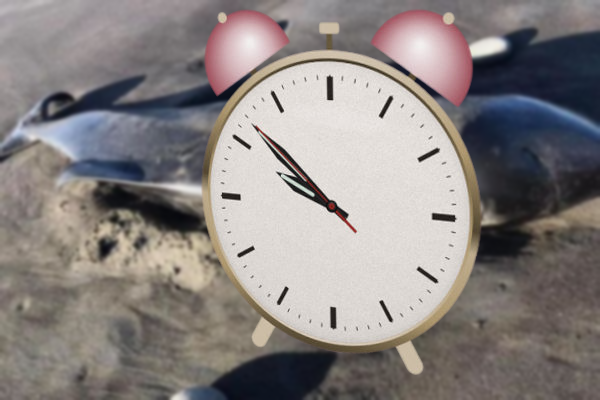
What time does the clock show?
9:51:52
